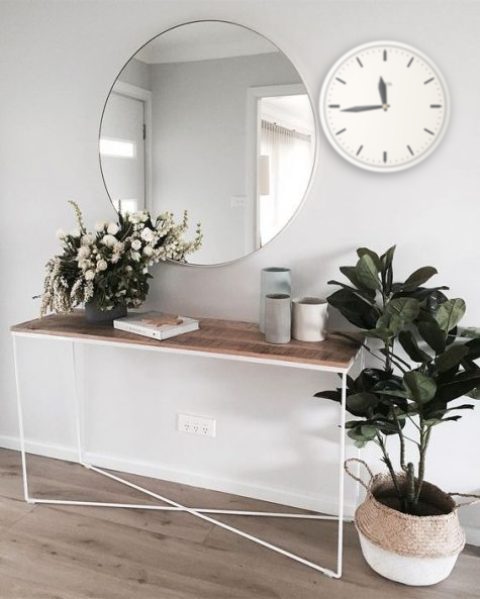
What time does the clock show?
11:44
